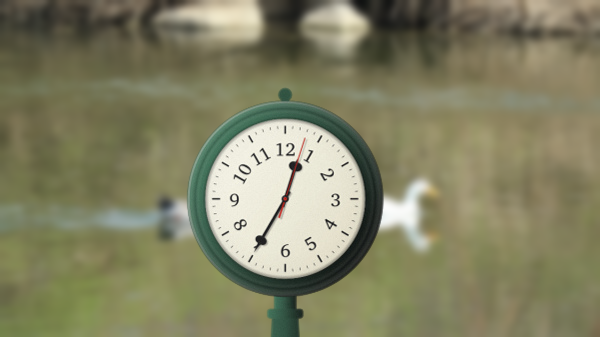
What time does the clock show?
12:35:03
